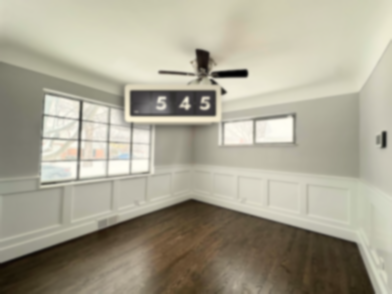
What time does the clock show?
5:45
